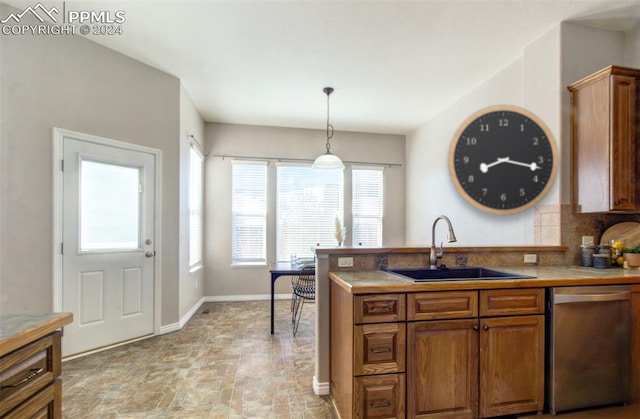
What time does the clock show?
8:17
